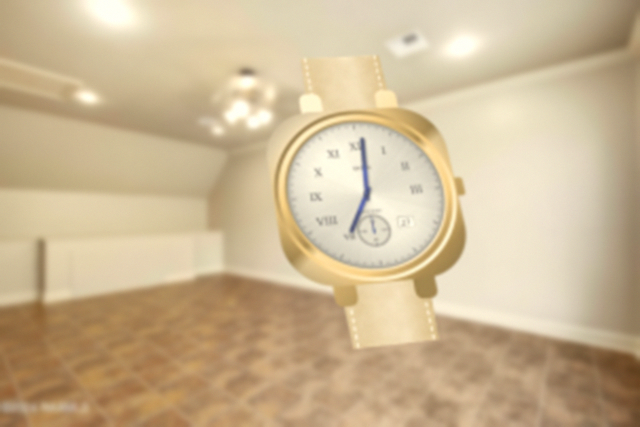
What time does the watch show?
7:01
